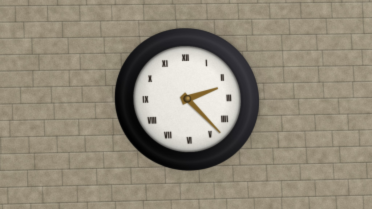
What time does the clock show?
2:23
